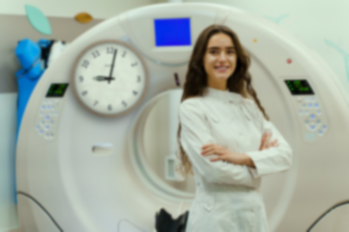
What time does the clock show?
9:02
